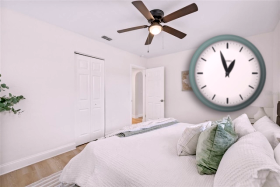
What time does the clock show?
12:57
